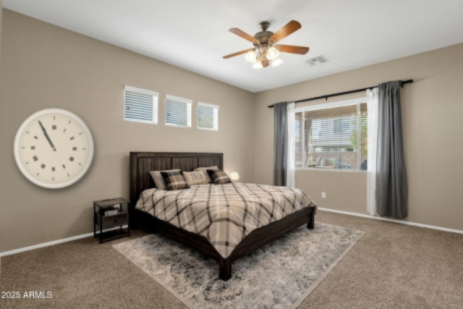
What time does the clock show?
10:55
